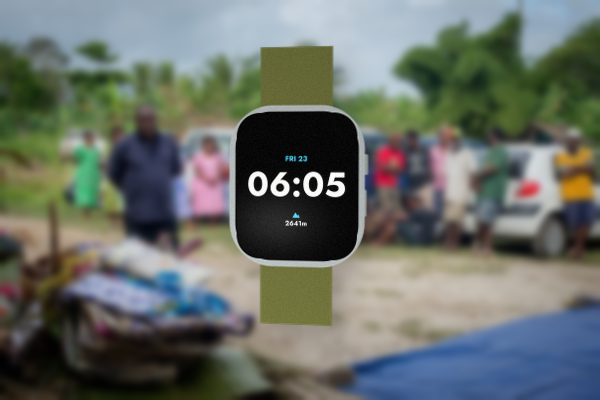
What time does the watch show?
6:05
